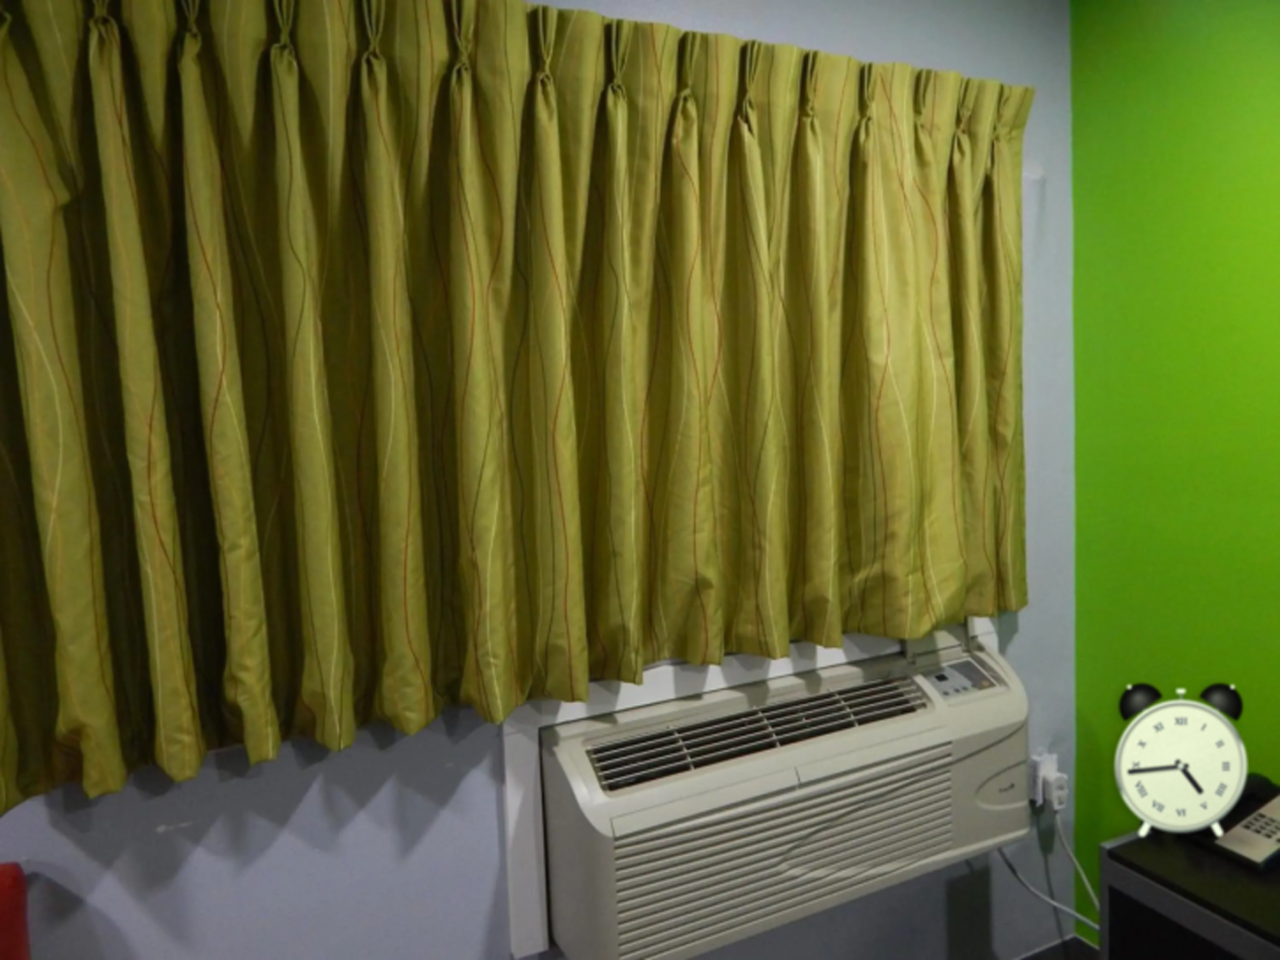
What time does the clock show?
4:44
